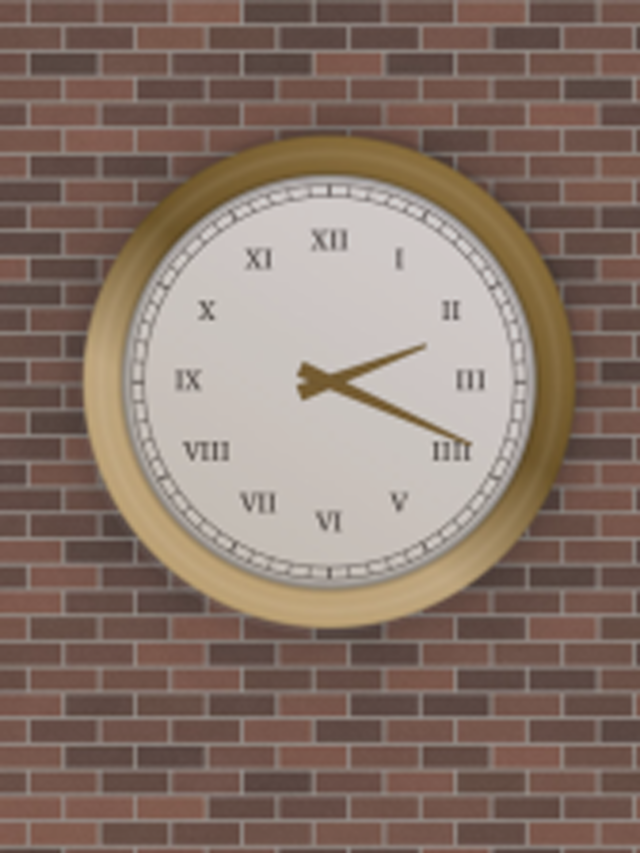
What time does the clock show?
2:19
